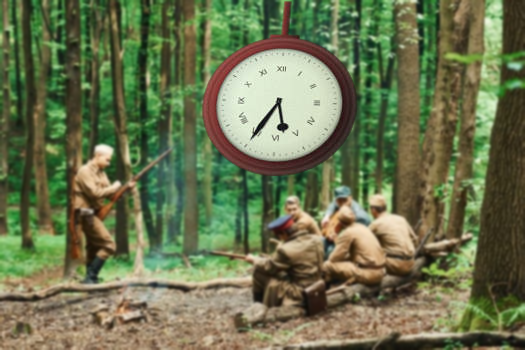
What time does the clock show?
5:35
